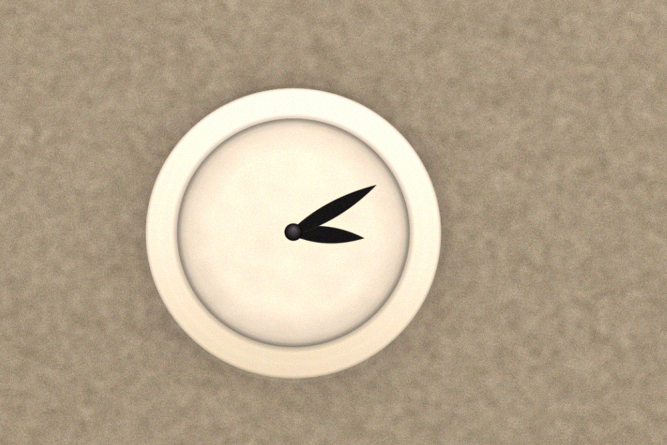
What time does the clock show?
3:10
